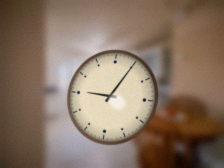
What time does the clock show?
9:05
